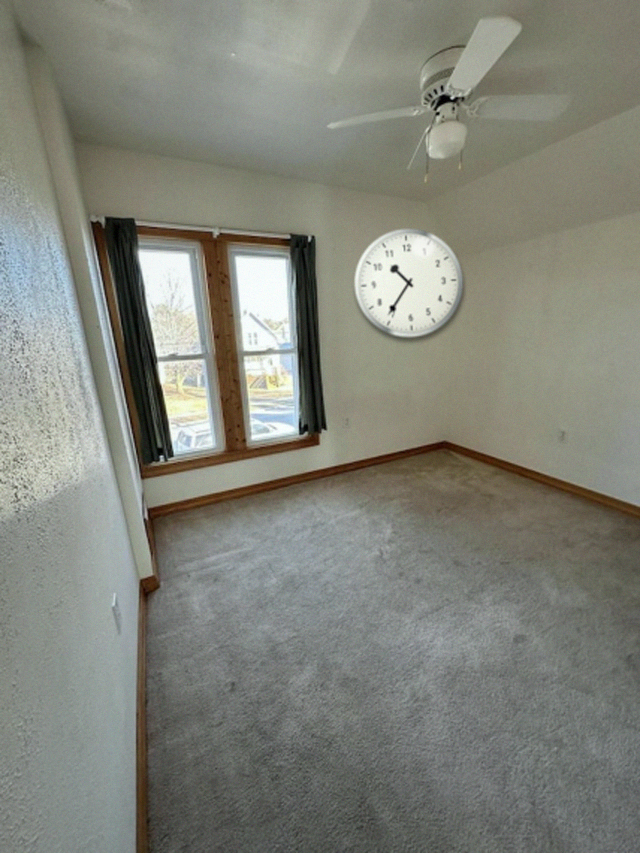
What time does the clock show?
10:36
